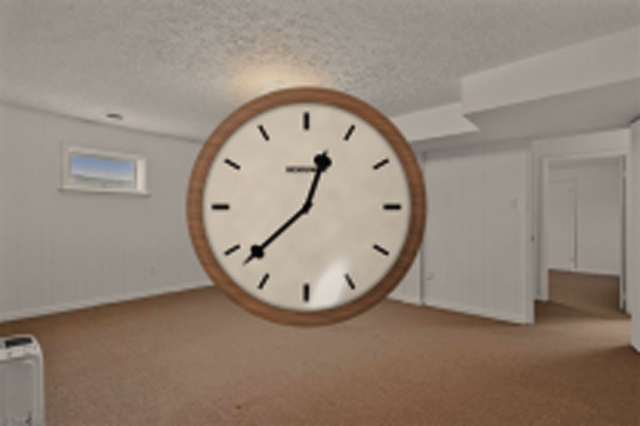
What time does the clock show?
12:38
